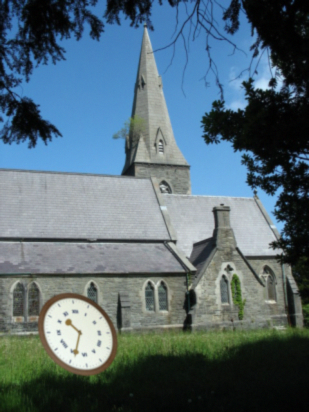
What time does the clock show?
10:34
